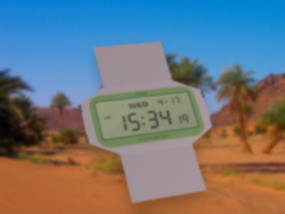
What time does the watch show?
15:34
